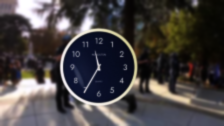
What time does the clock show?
11:35
